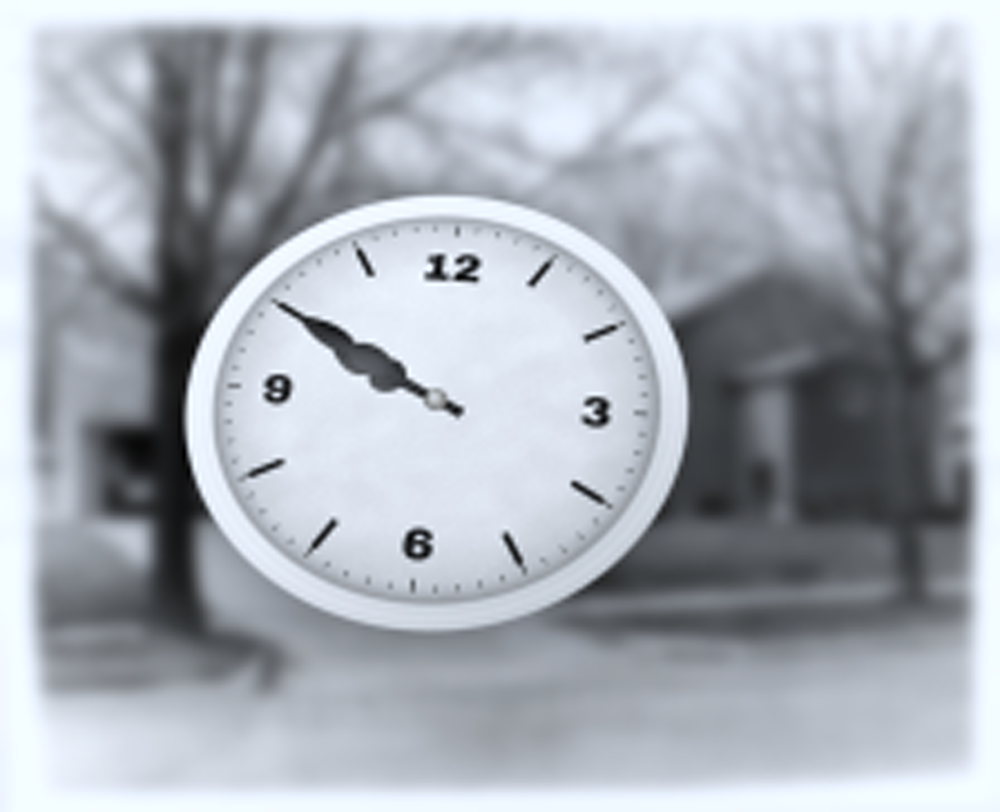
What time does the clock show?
9:50
